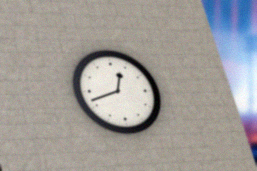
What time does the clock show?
12:42
